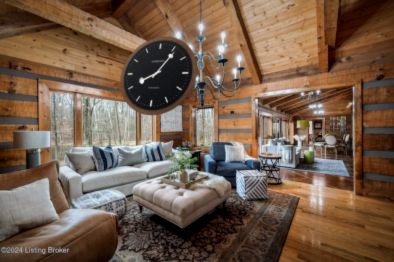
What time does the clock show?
8:06
